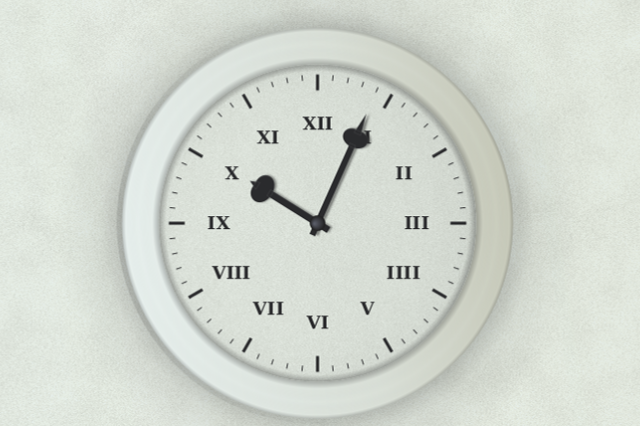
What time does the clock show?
10:04
